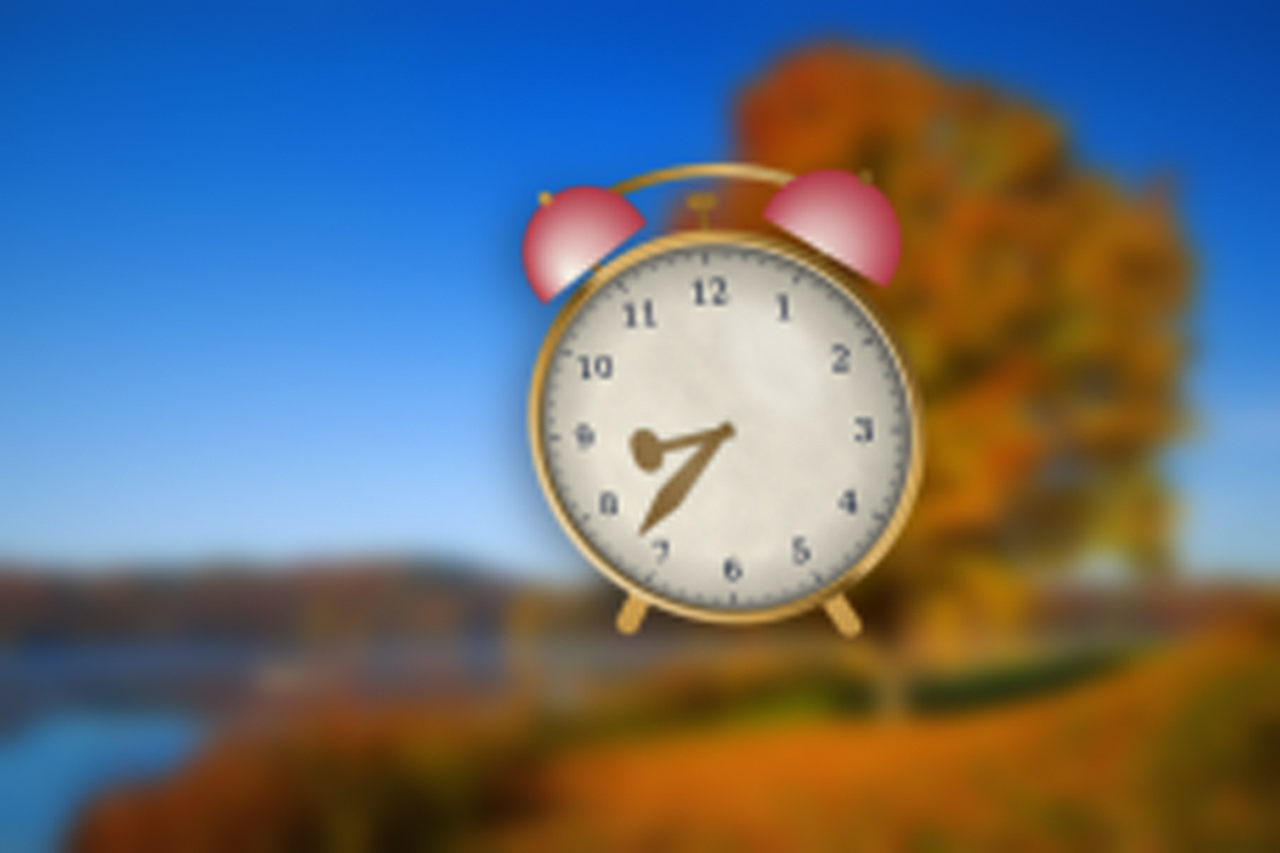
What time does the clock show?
8:37
